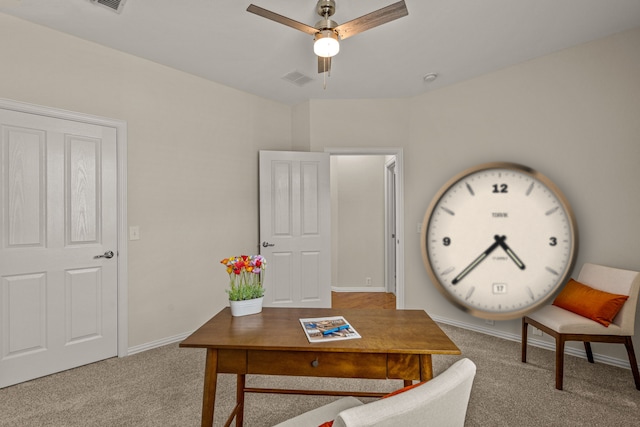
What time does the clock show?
4:38
